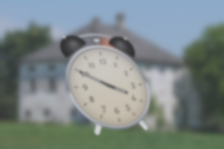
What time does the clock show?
3:50
